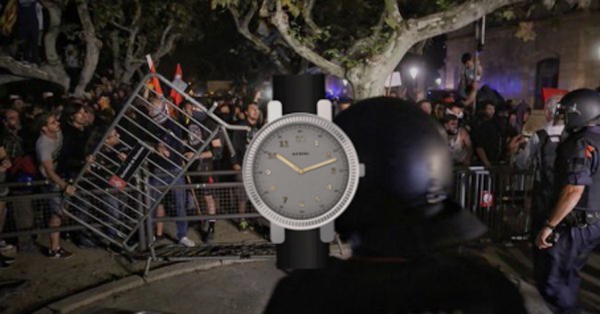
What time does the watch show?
10:12
